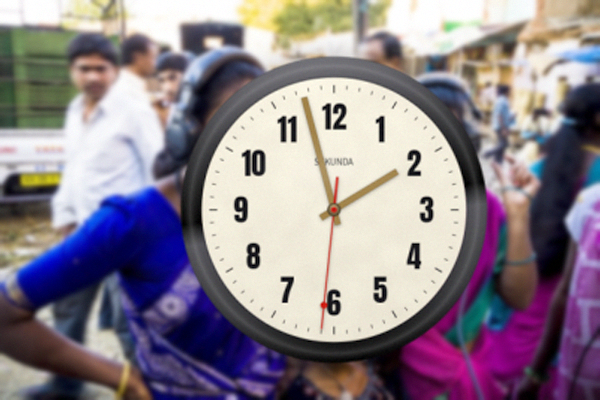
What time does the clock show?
1:57:31
